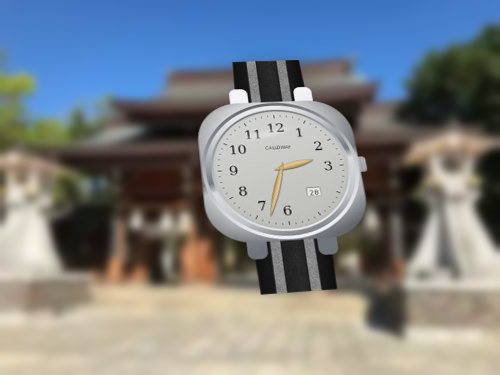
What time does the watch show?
2:33
